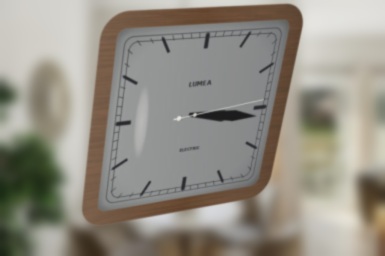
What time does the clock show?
3:16:14
